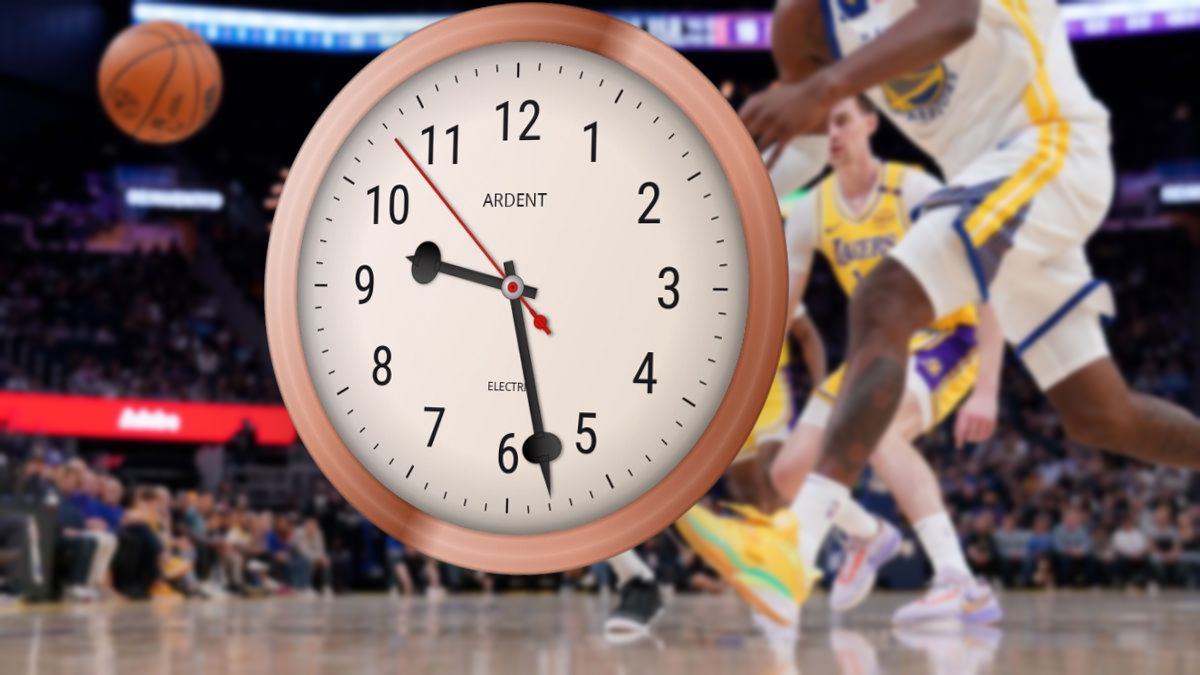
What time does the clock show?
9:27:53
